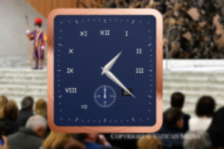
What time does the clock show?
1:22
